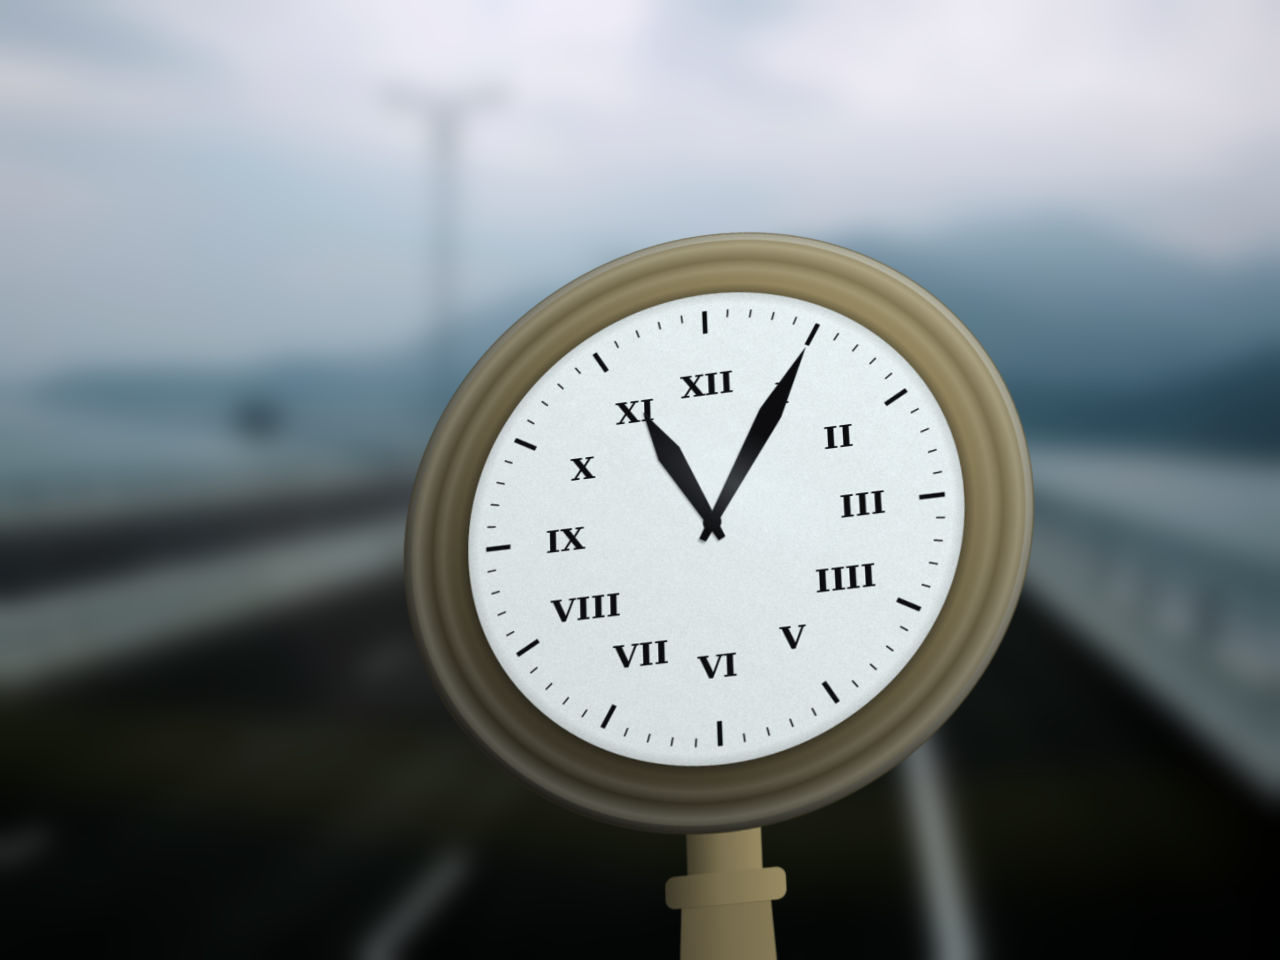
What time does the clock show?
11:05
